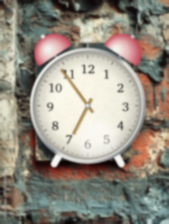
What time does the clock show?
6:54
